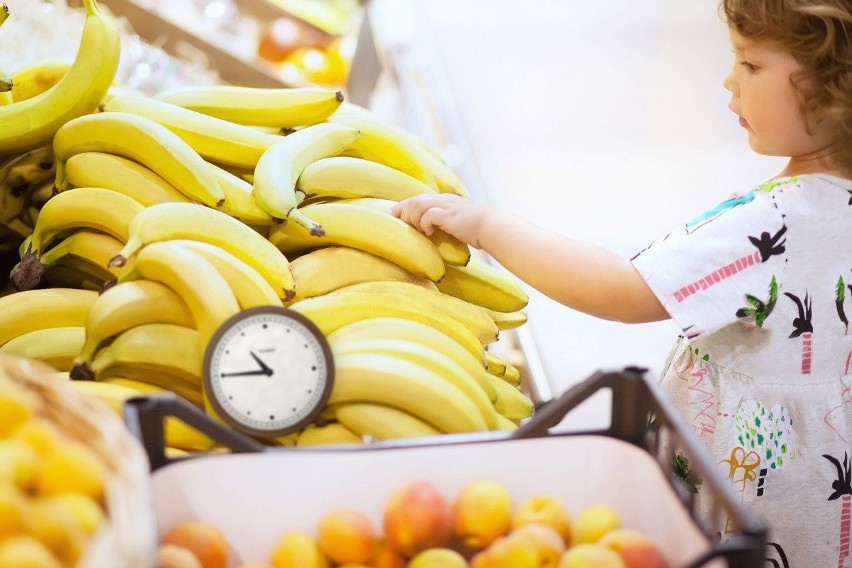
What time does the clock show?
10:45
